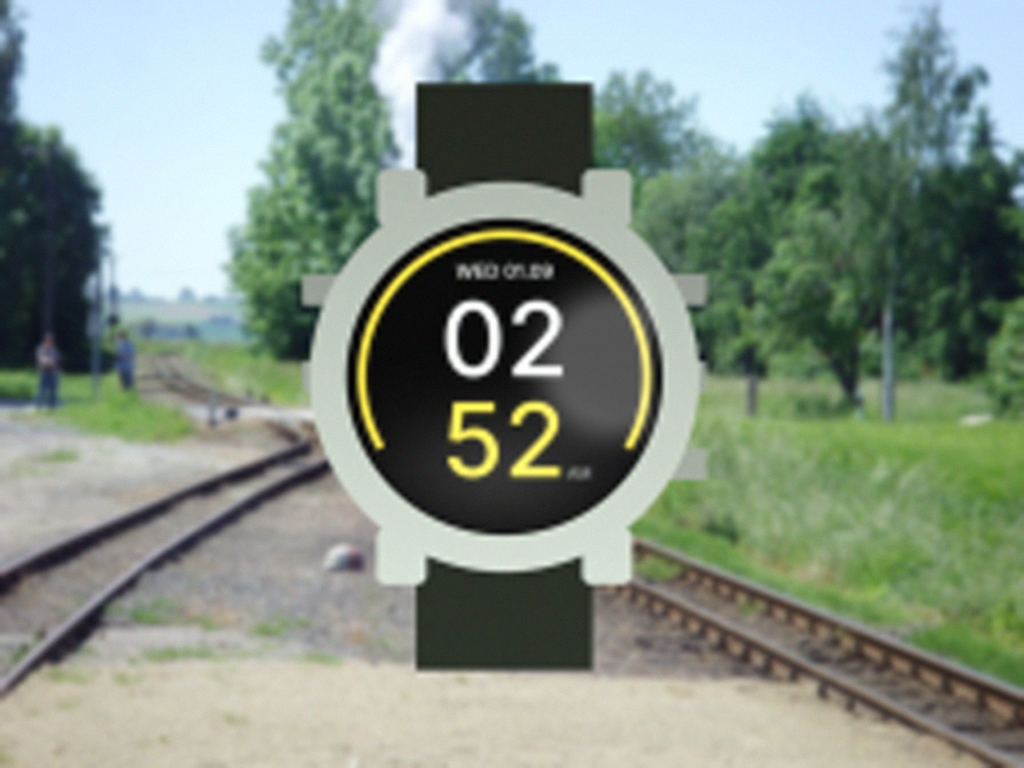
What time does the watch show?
2:52
